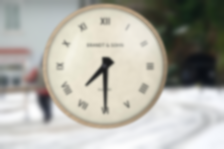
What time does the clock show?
7:30
